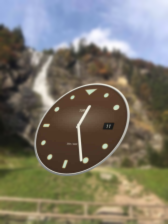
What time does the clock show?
12:26
